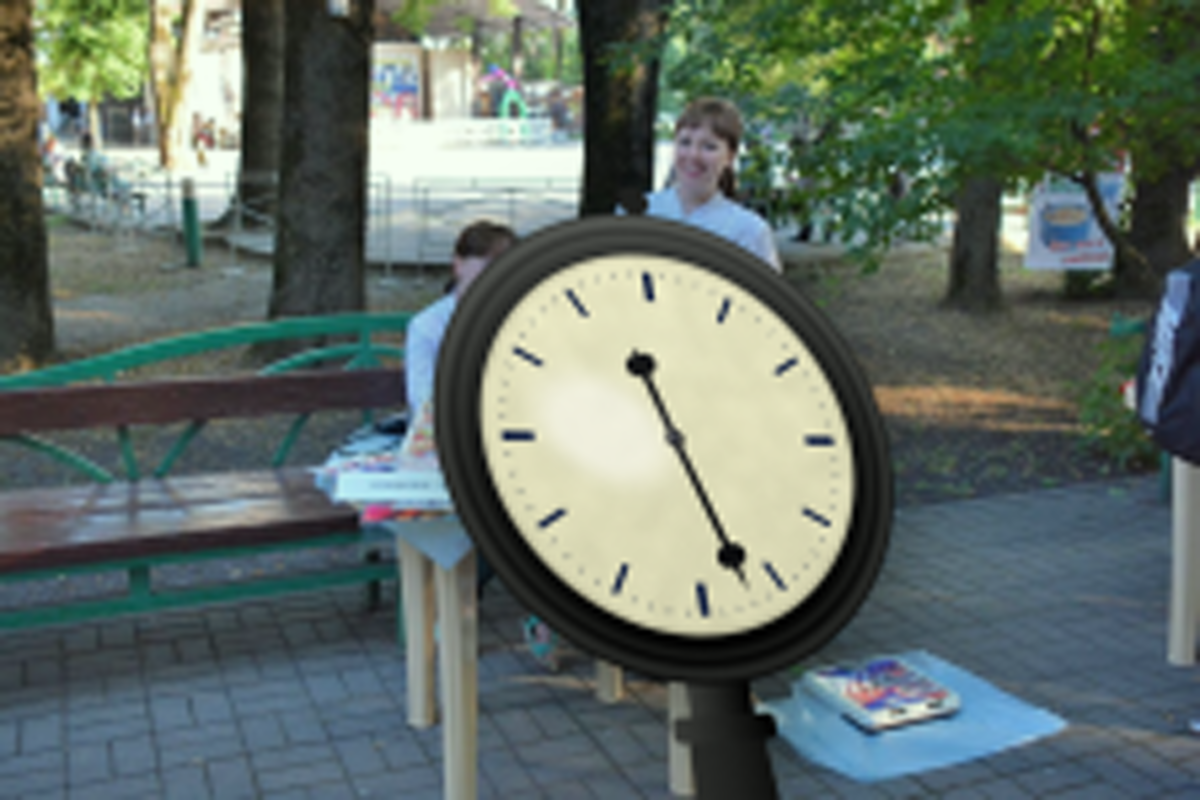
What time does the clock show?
11:27
